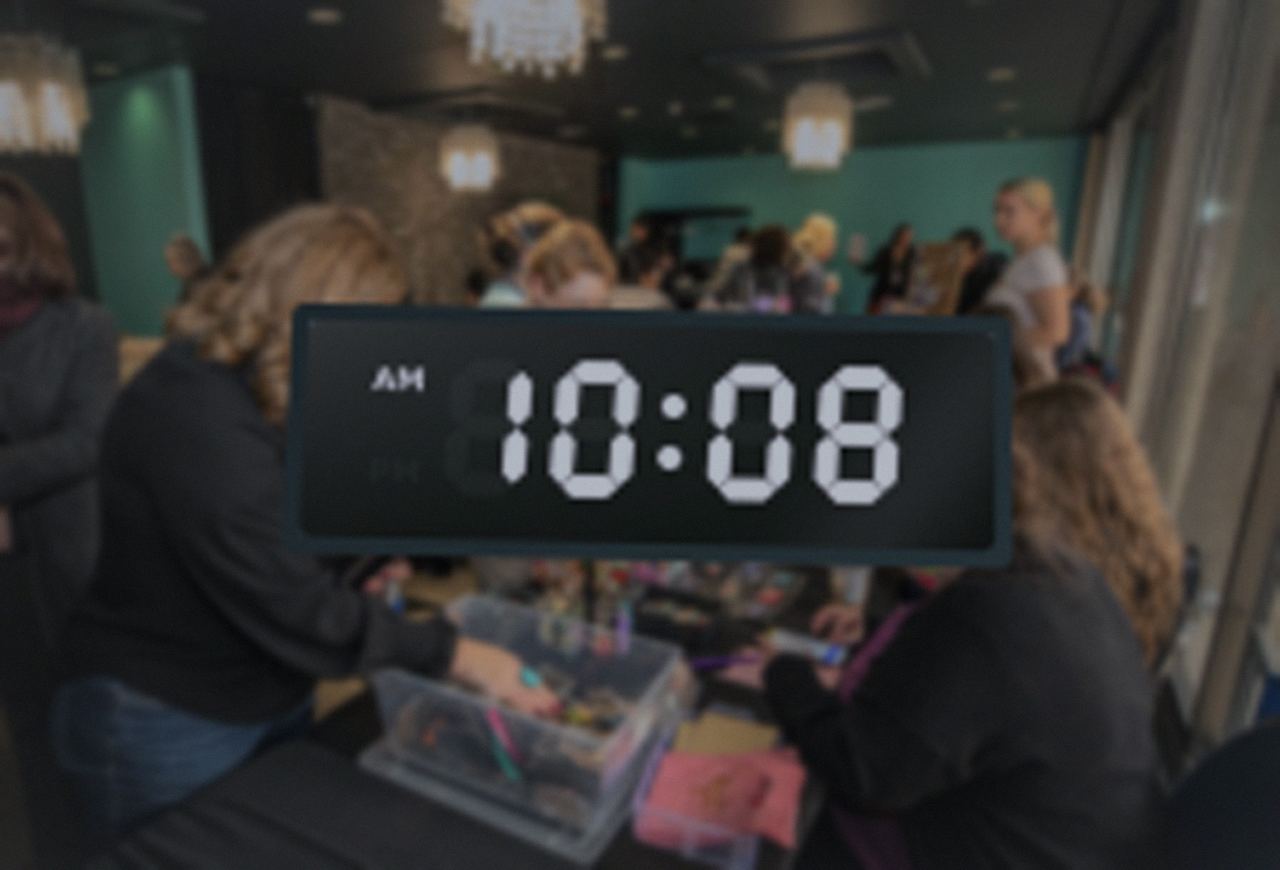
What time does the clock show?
10:08
